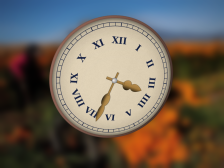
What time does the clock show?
3:33
